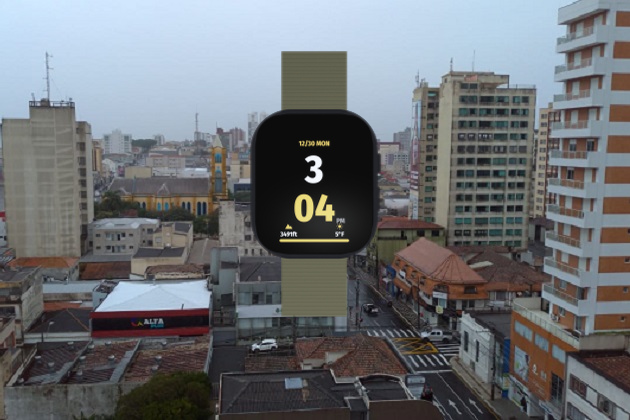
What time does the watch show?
3:04
